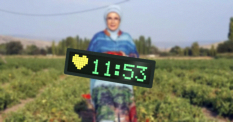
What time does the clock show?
11:53
